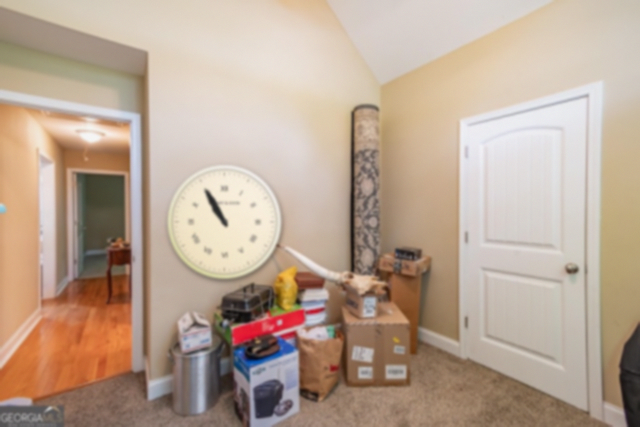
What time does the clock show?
10:55
